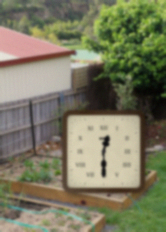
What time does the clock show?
12:30
